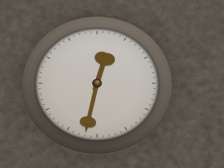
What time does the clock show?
12:32
